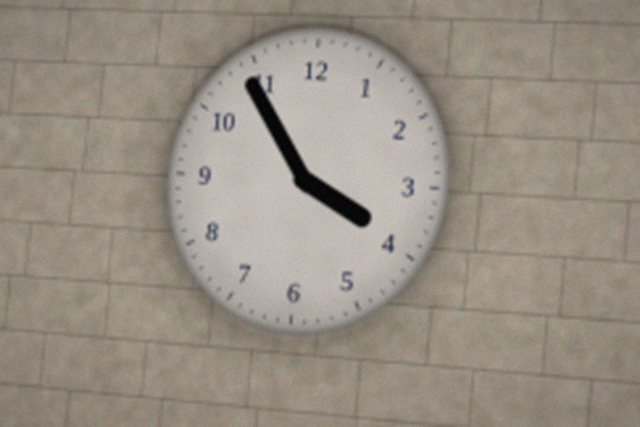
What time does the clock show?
3:54
